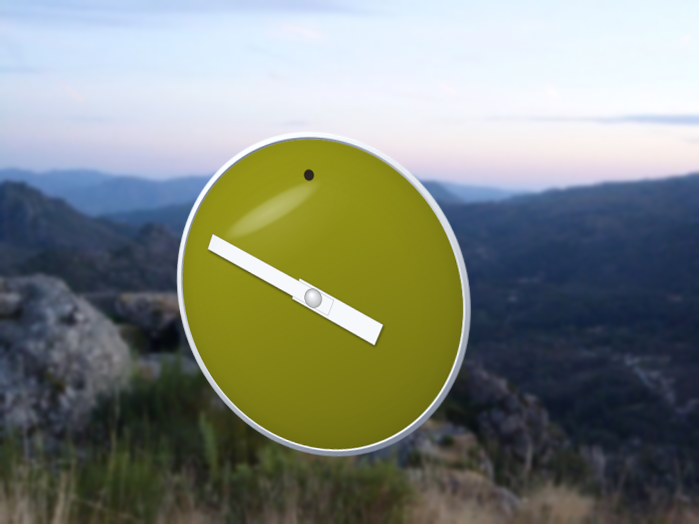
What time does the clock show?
3:49
